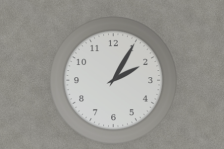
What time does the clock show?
2:05
